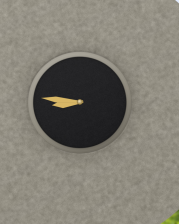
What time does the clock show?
8:46
